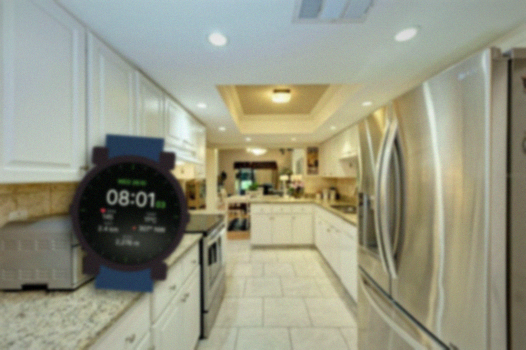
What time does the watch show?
8:01
